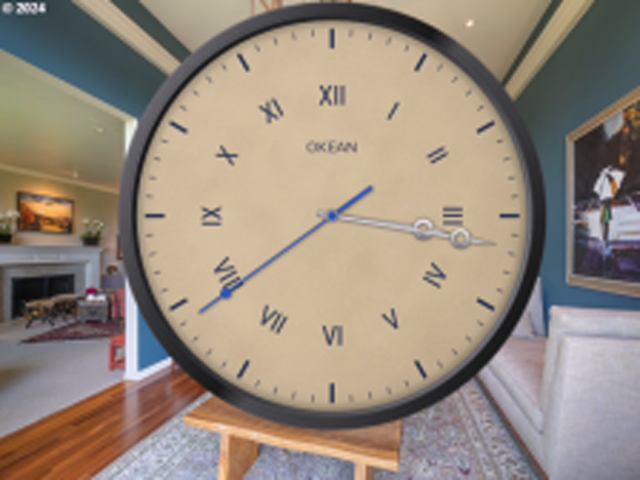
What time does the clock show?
3:16:39
